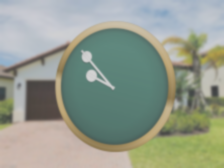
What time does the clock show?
9:53
